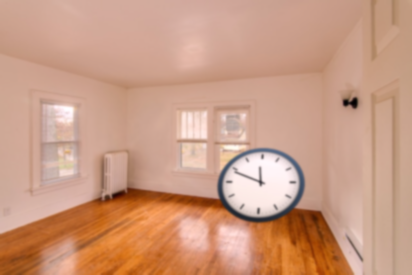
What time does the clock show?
11:49
